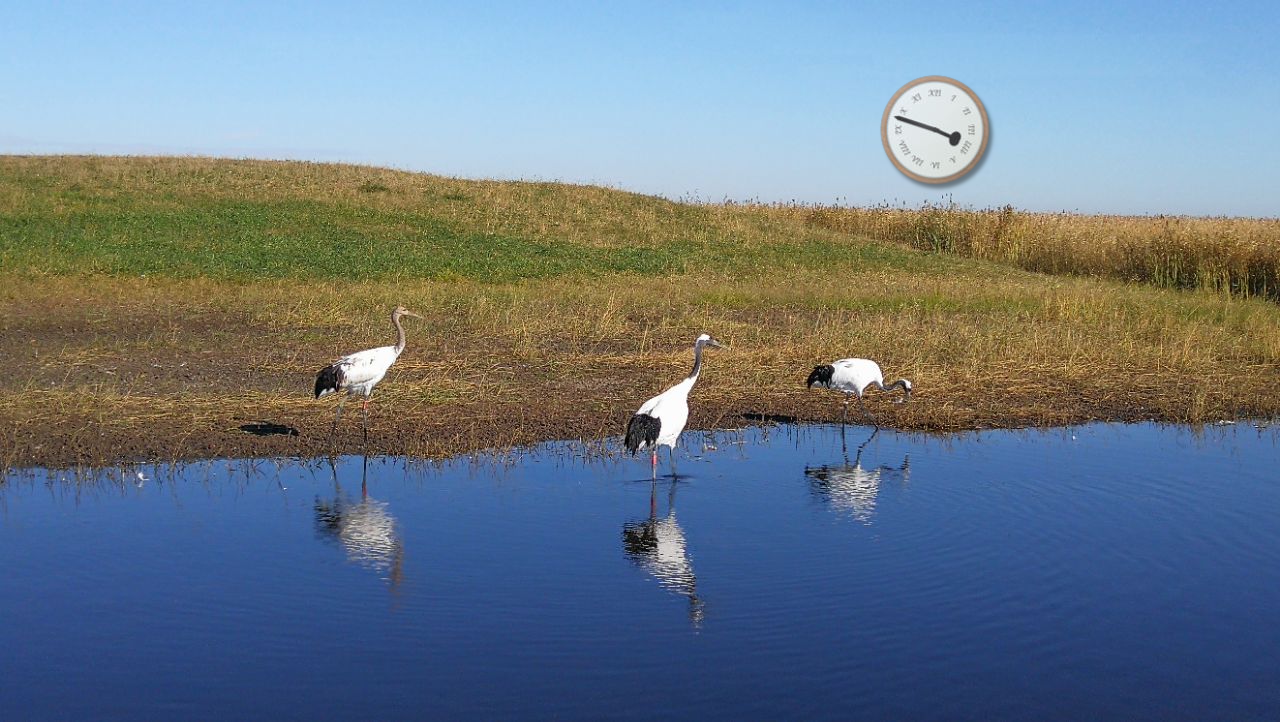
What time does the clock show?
3:48
